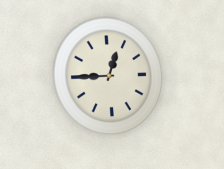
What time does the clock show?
12:45
